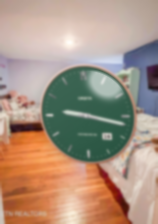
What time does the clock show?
9:17
